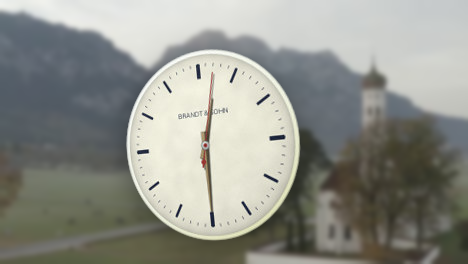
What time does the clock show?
12:30:02
